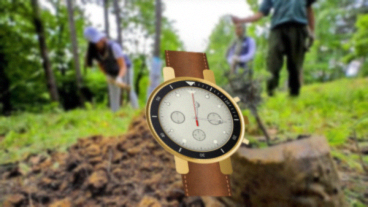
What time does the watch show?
12:16
